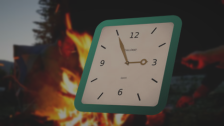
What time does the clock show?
2:55
